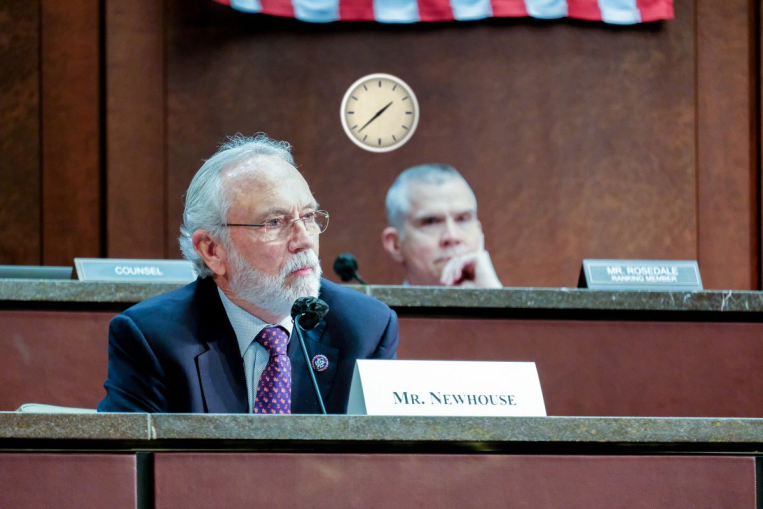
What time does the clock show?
1:38
